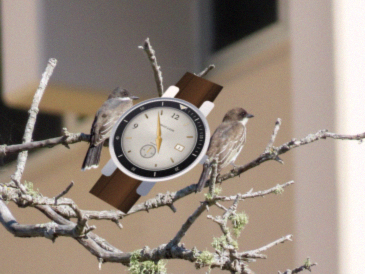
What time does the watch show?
4:54
